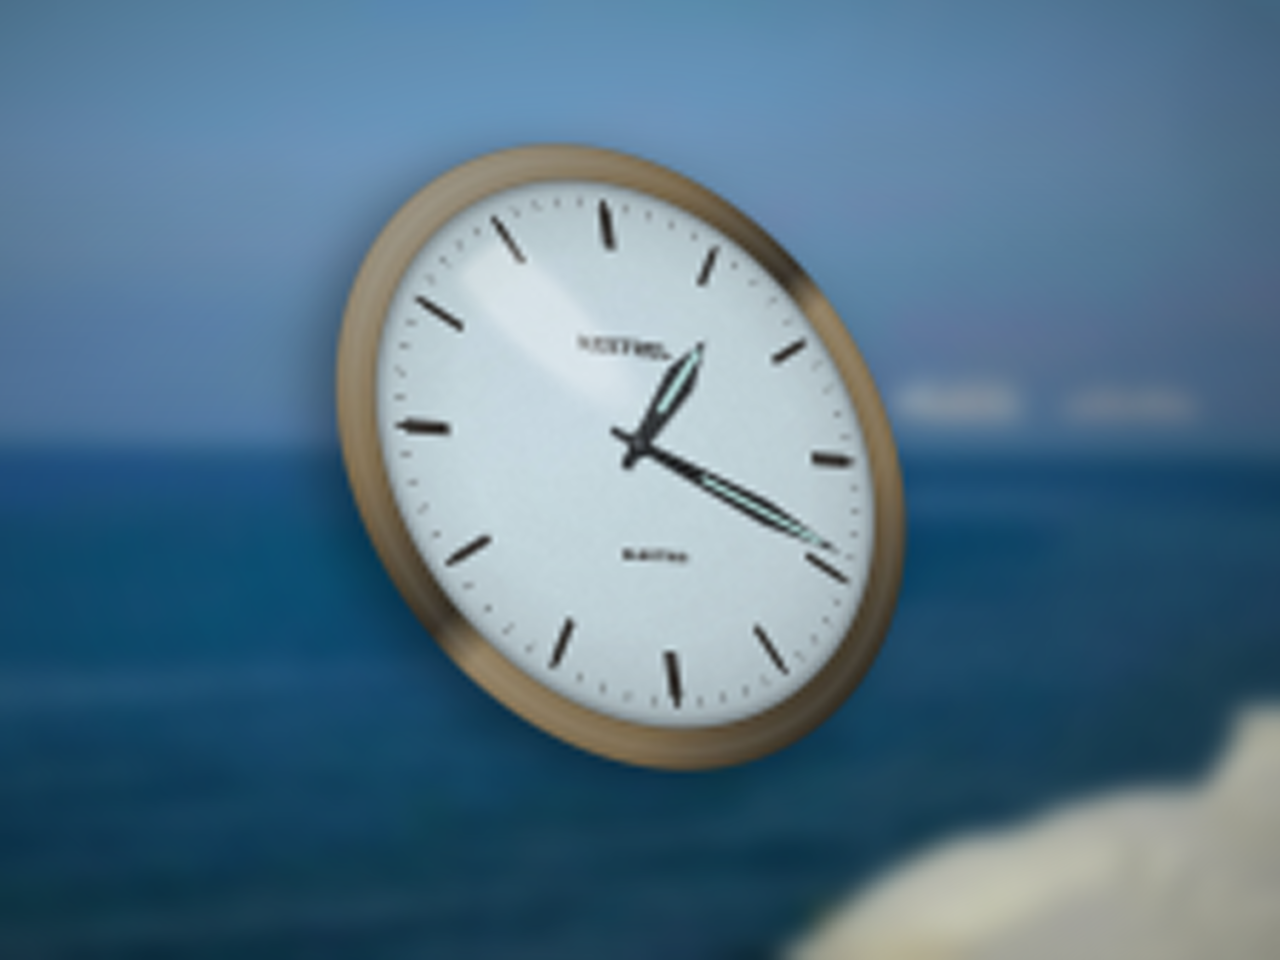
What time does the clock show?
1:19
